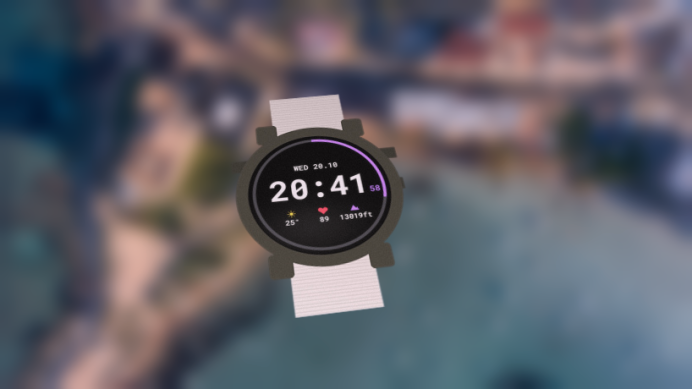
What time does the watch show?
20:41:58
